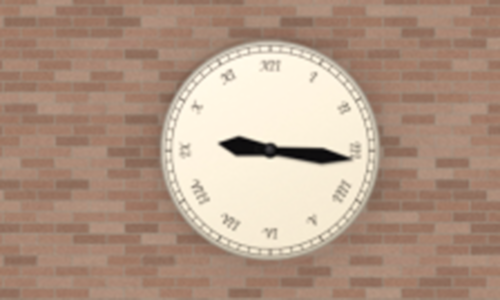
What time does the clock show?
9:16
